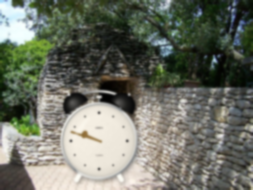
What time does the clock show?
9:48
